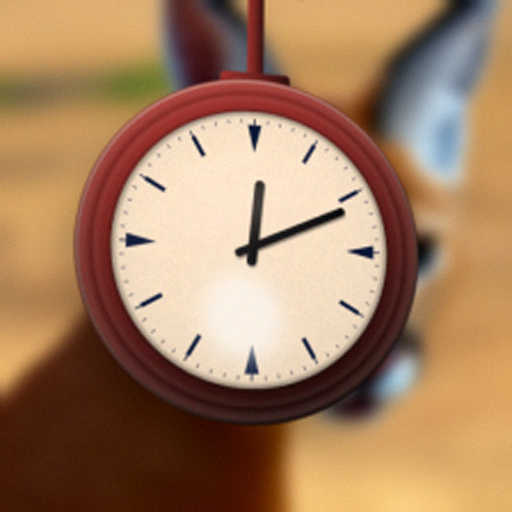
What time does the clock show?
12:11
